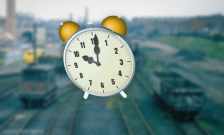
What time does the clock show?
10:01
